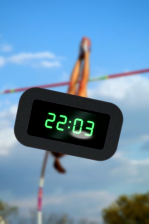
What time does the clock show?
22:03
